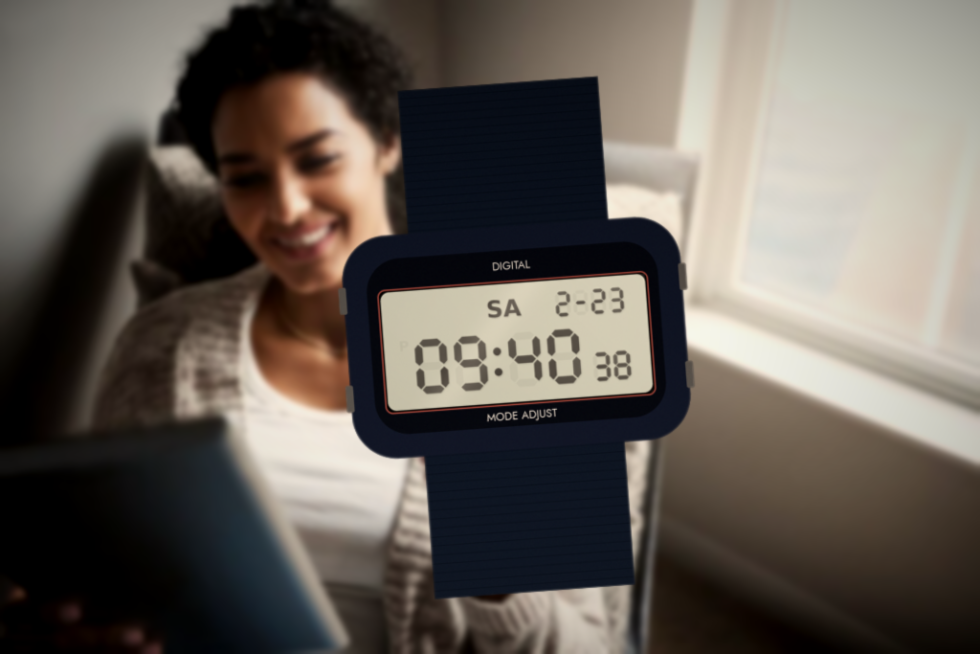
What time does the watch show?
9:40:38
